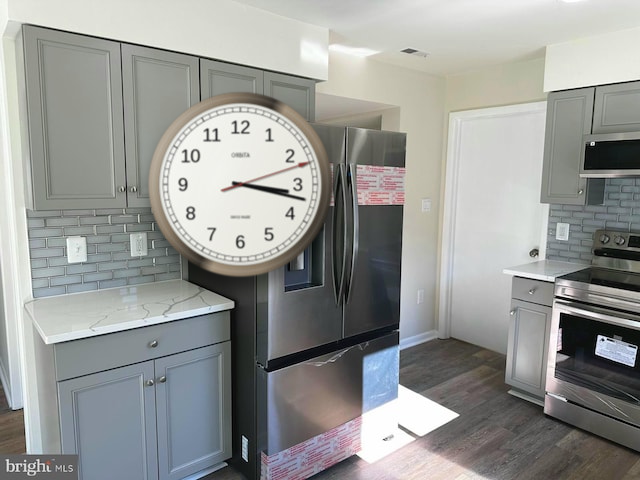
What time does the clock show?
3:17:12
